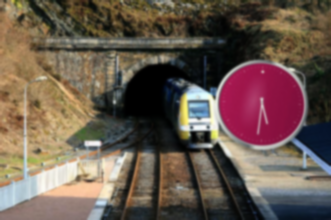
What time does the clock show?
5:31
